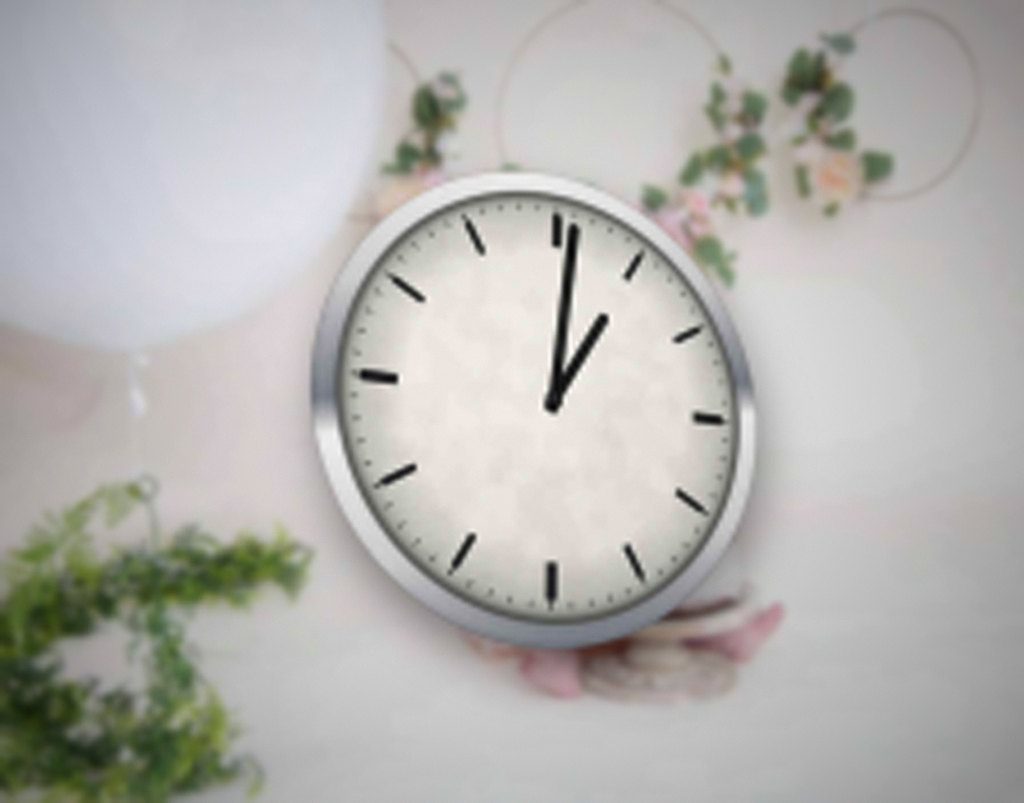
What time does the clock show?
1:01
